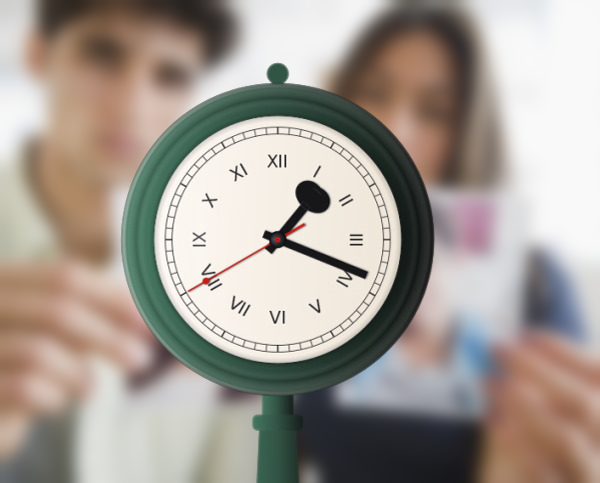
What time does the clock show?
1:18:40
